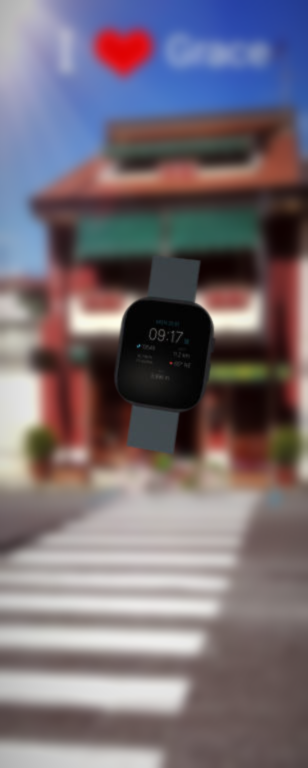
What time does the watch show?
9:17
